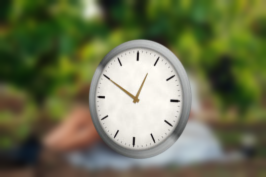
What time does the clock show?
12:50
